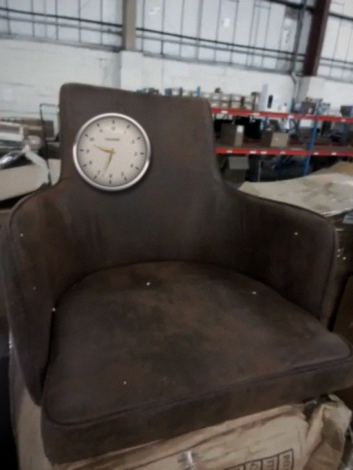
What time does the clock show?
9:33
